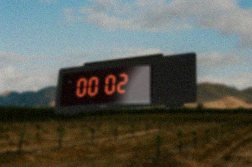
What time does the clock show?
0:02
